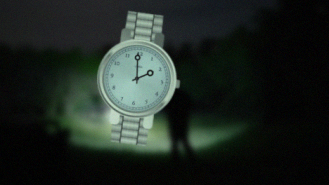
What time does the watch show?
1:59
